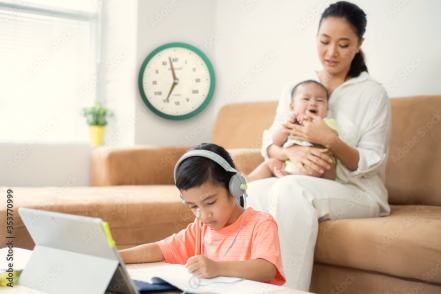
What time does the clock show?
6:58
